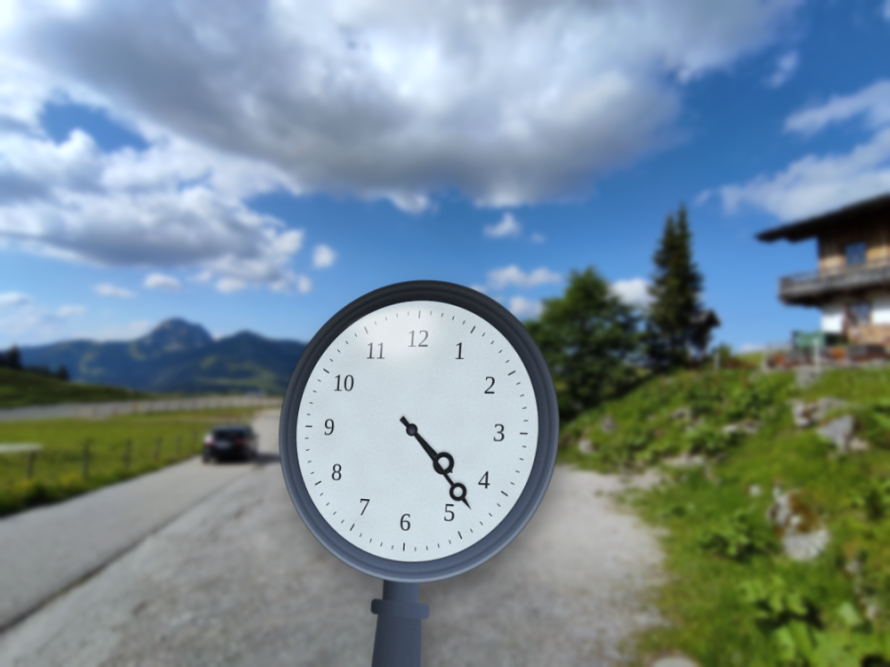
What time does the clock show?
4:23
